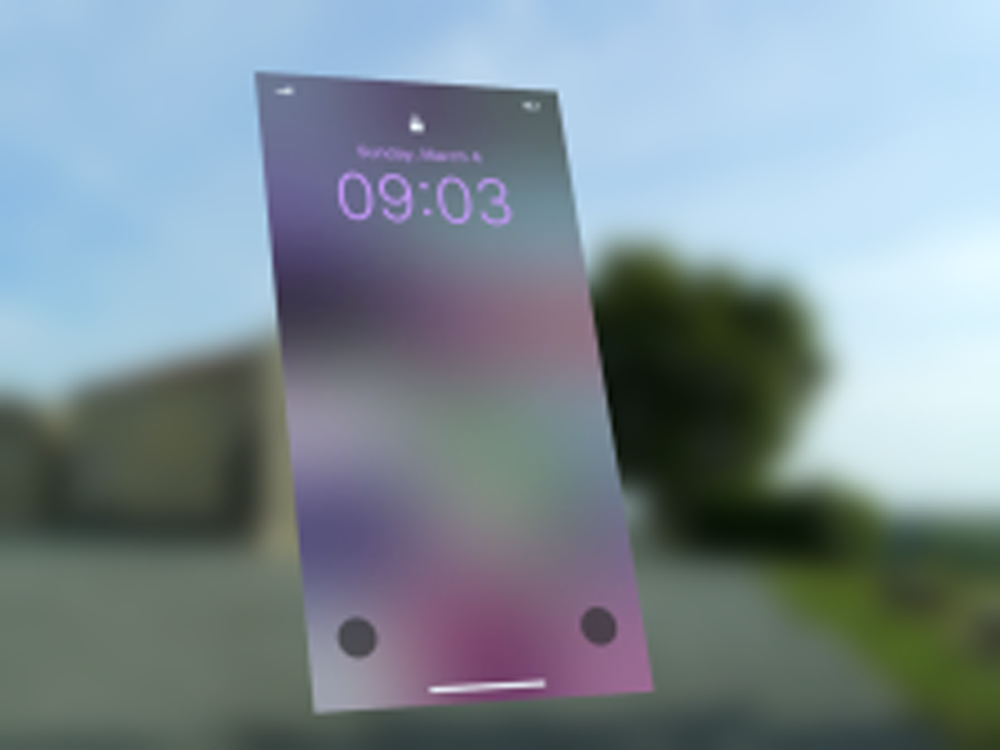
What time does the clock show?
9:03
